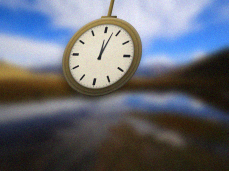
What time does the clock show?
12:03
